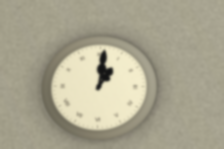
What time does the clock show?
1:01
